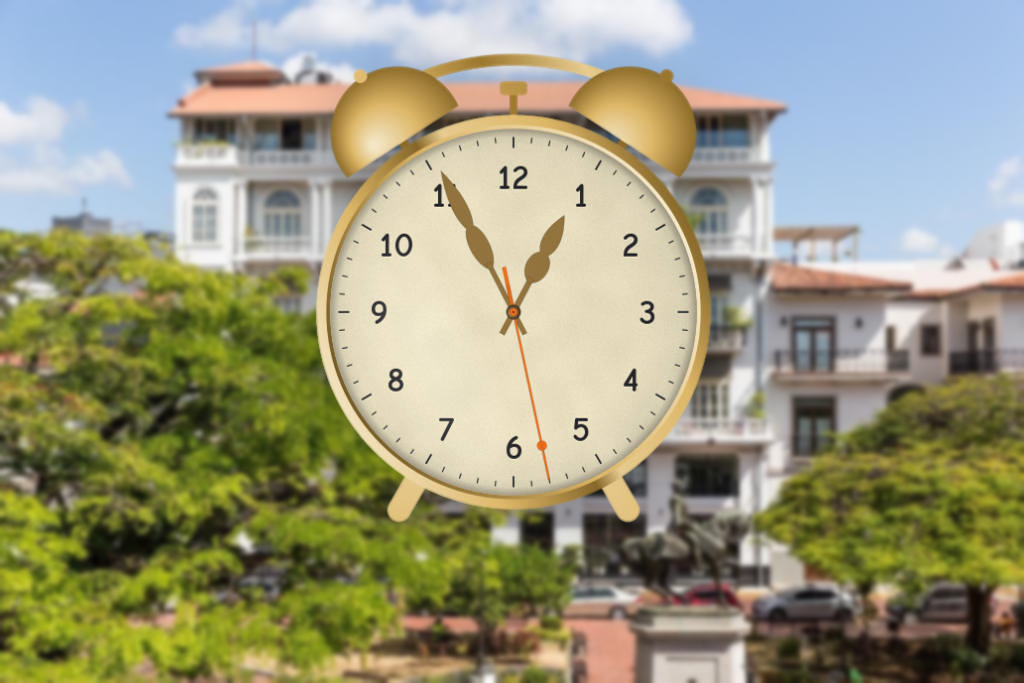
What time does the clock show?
12:55:28
